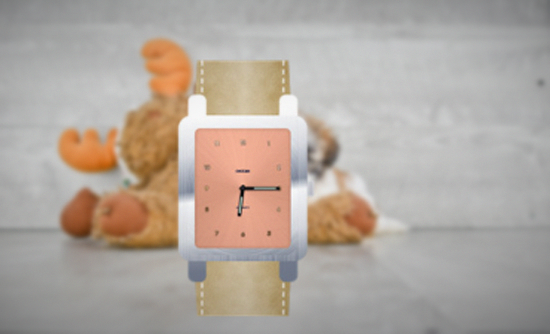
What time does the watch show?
6:15
